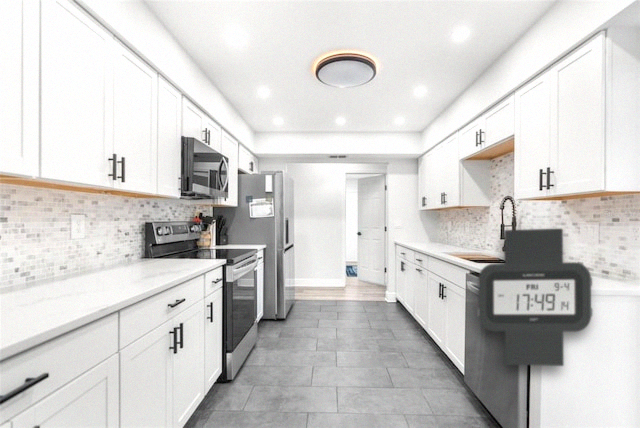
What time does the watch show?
17:49
